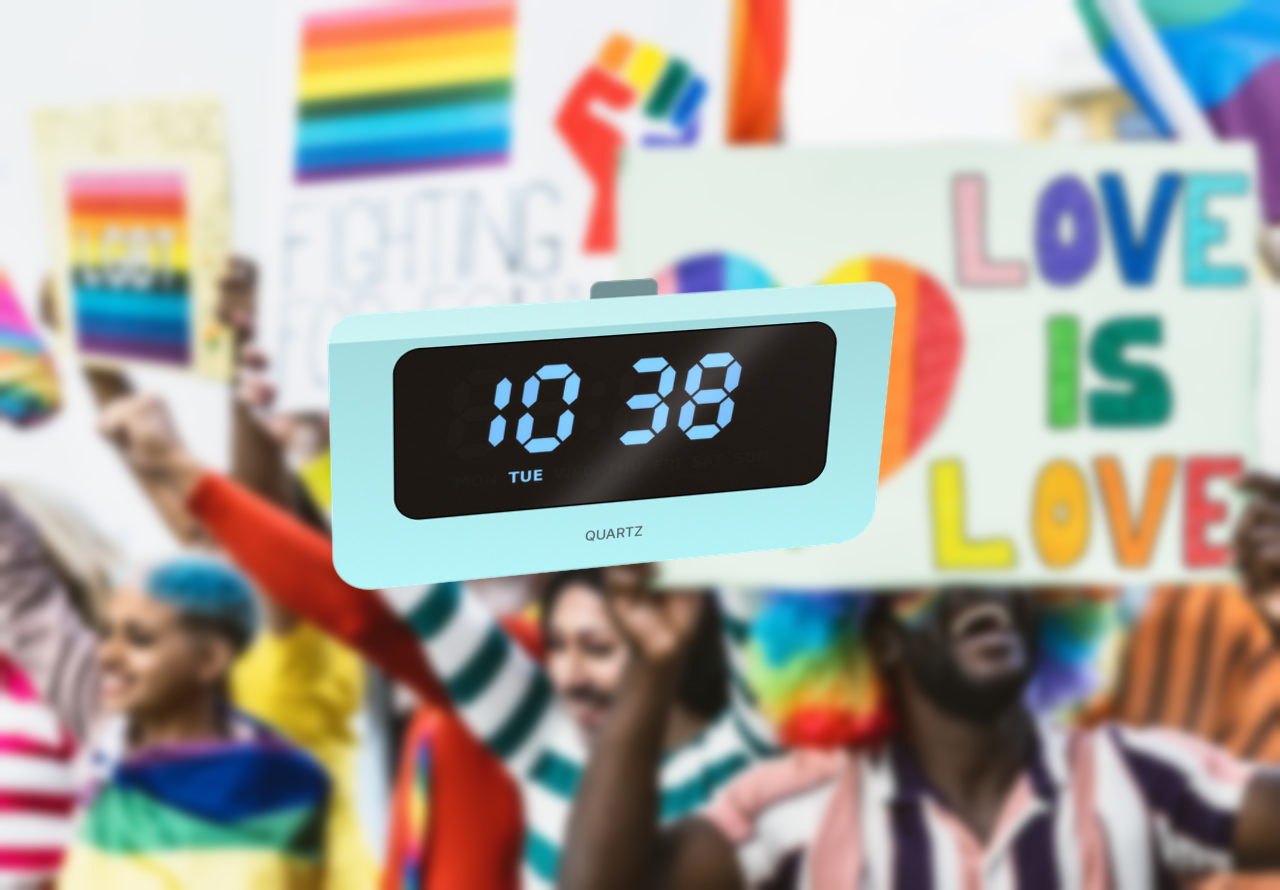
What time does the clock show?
10:38
